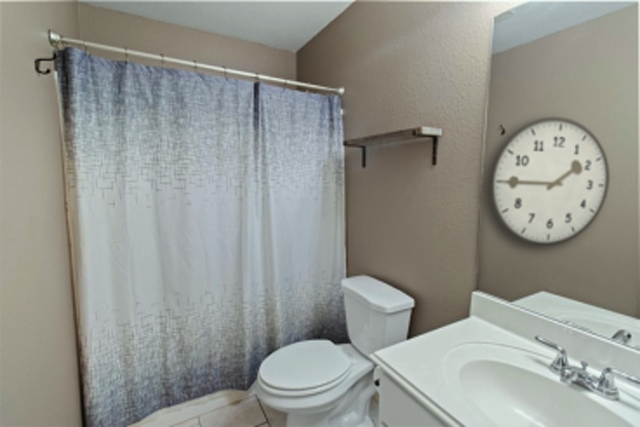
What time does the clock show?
1:45
